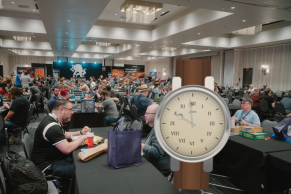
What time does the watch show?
9:59
